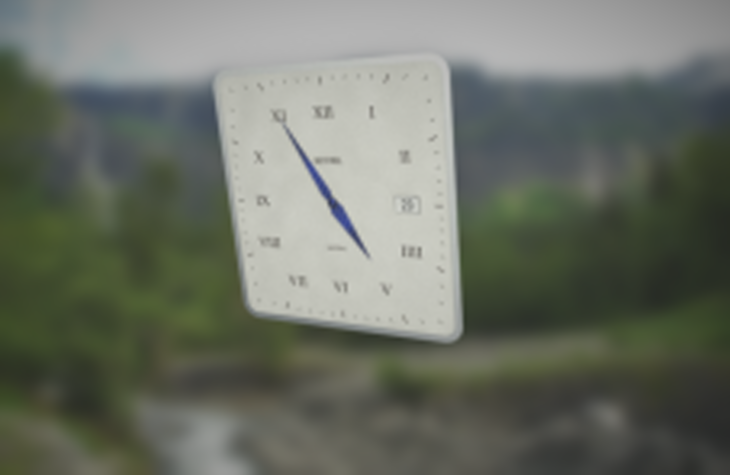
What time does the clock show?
4:55
